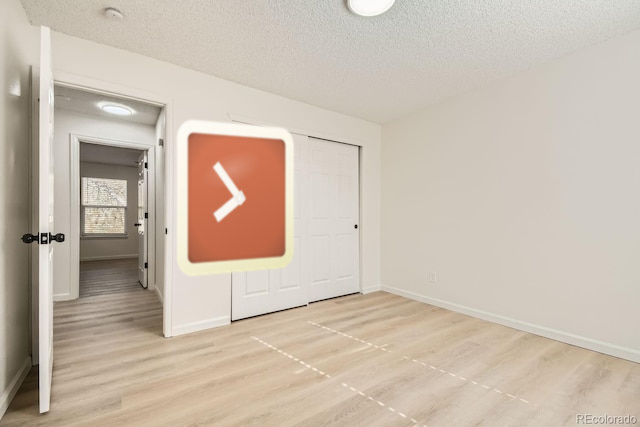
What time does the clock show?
7:53
